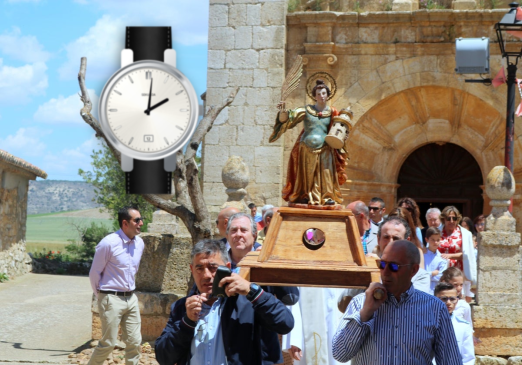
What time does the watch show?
2:01
